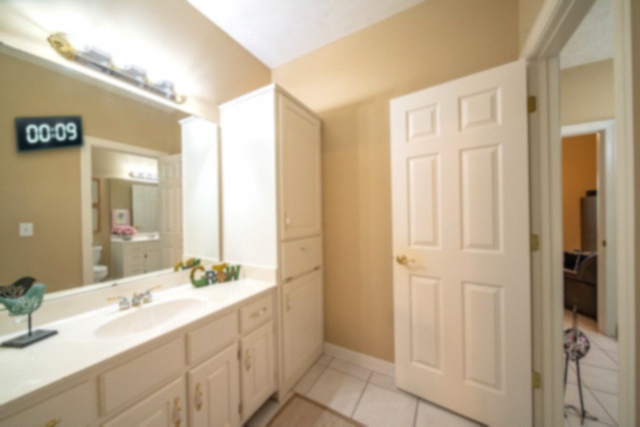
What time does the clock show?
0:09
